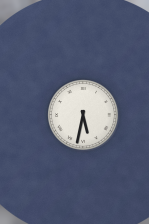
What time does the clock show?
5:32
